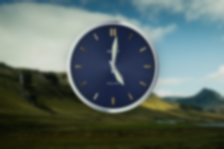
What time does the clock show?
5:01
